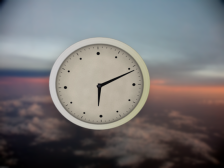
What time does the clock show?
6:11
